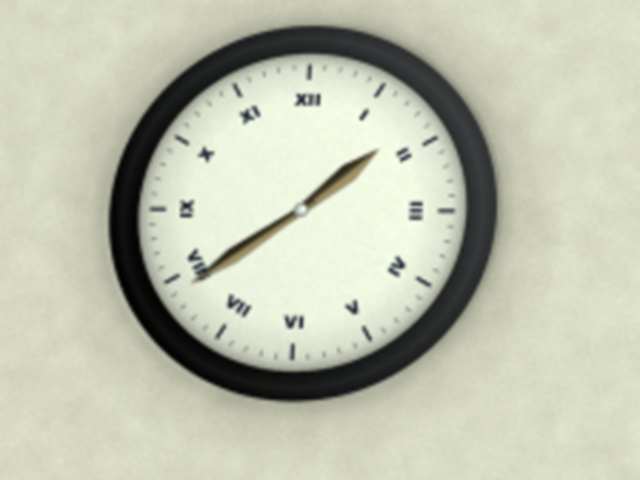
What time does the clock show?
1:39
